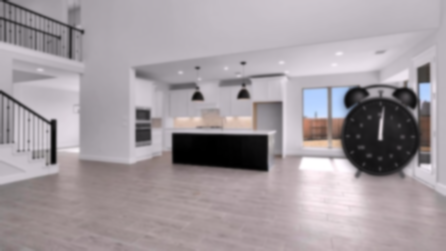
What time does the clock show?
12:01
